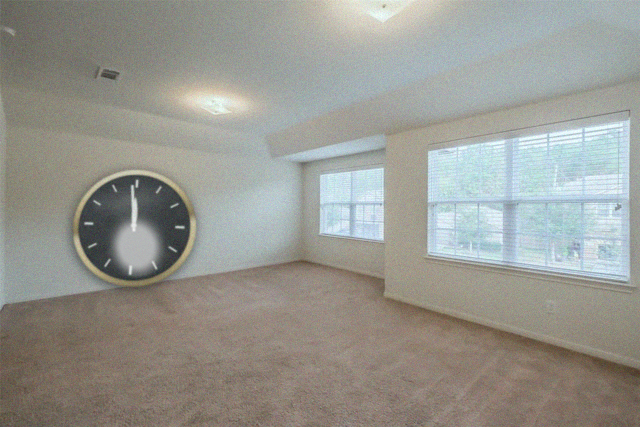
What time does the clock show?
11:59
